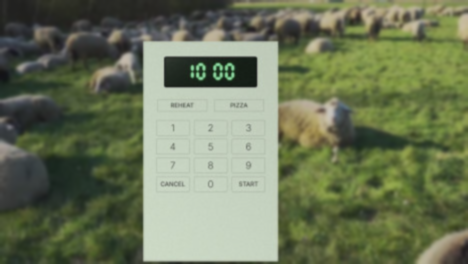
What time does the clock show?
10:00
